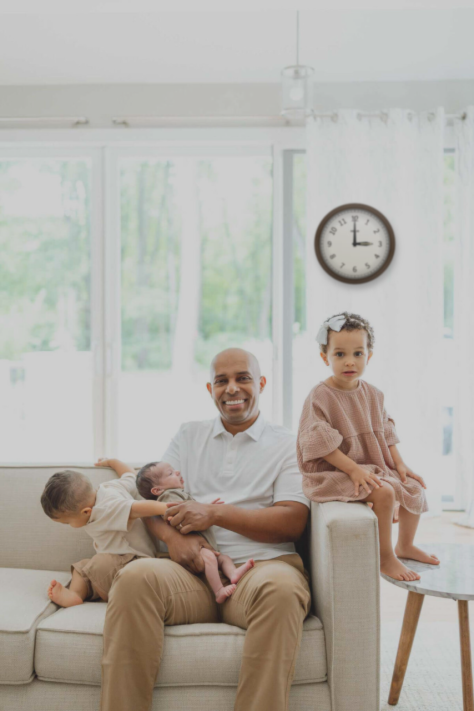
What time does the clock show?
3:00
